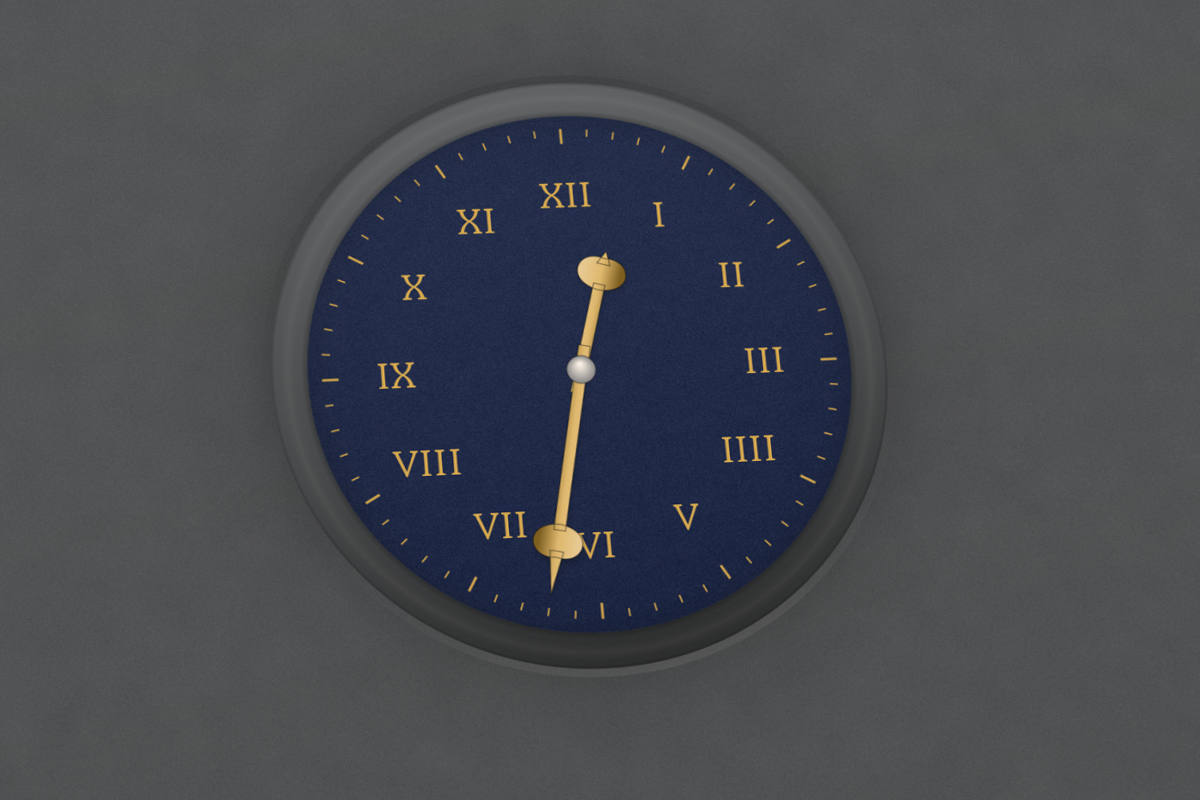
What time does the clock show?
12:32
